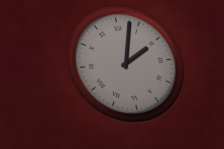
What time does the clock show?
2:03
